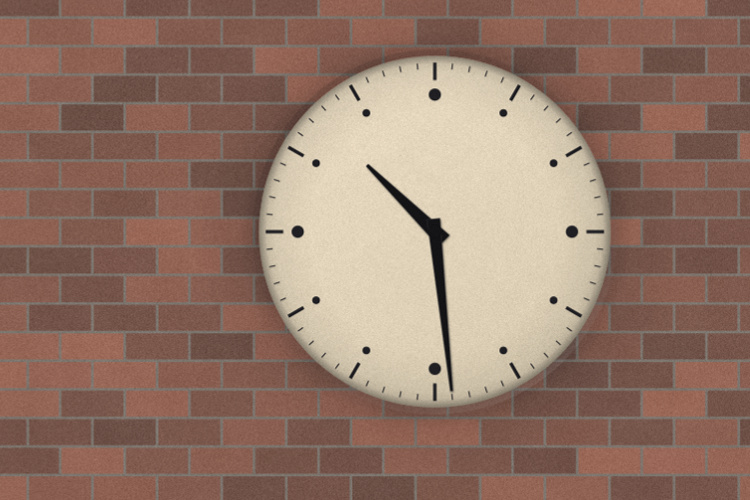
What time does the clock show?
10:29
